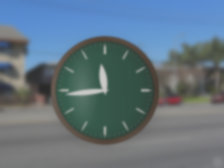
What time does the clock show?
11:44
